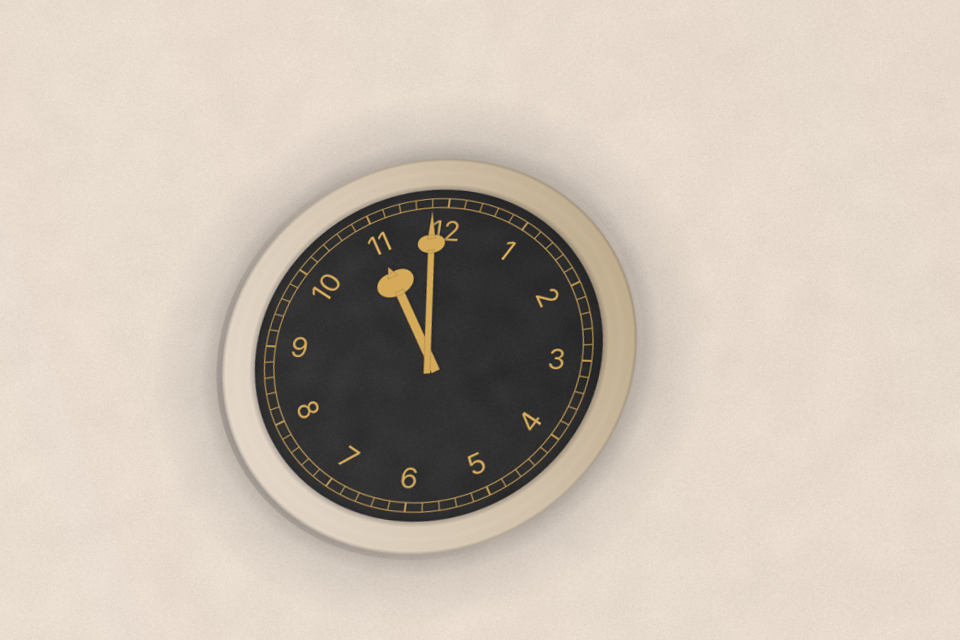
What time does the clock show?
10:59
